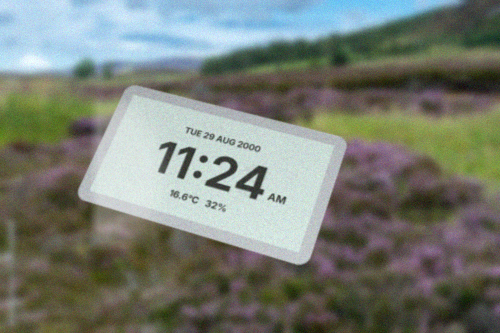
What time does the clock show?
11:24
